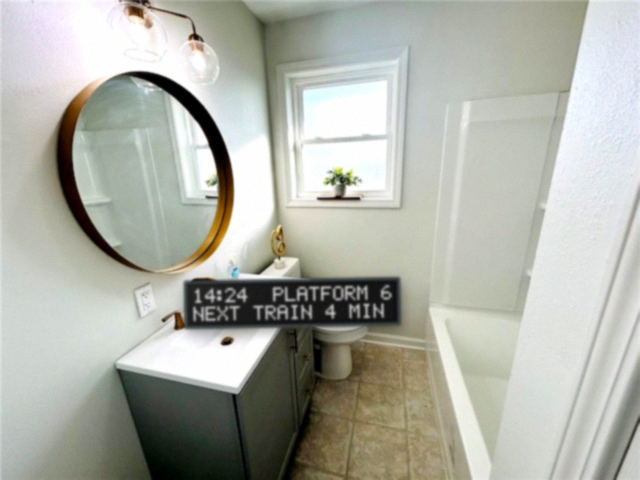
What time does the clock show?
14:24
